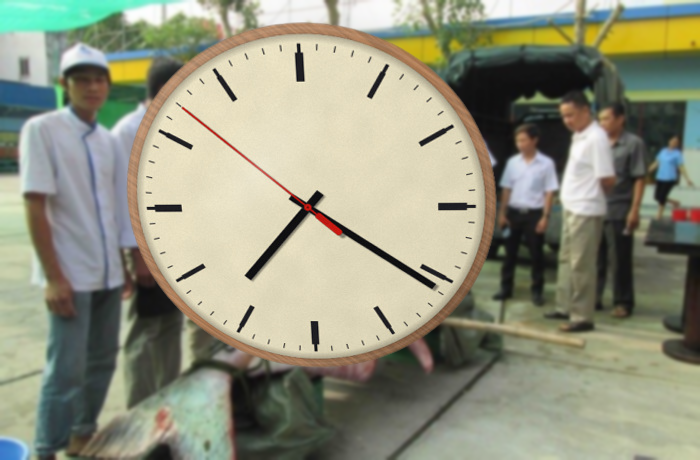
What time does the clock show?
7:20:52
